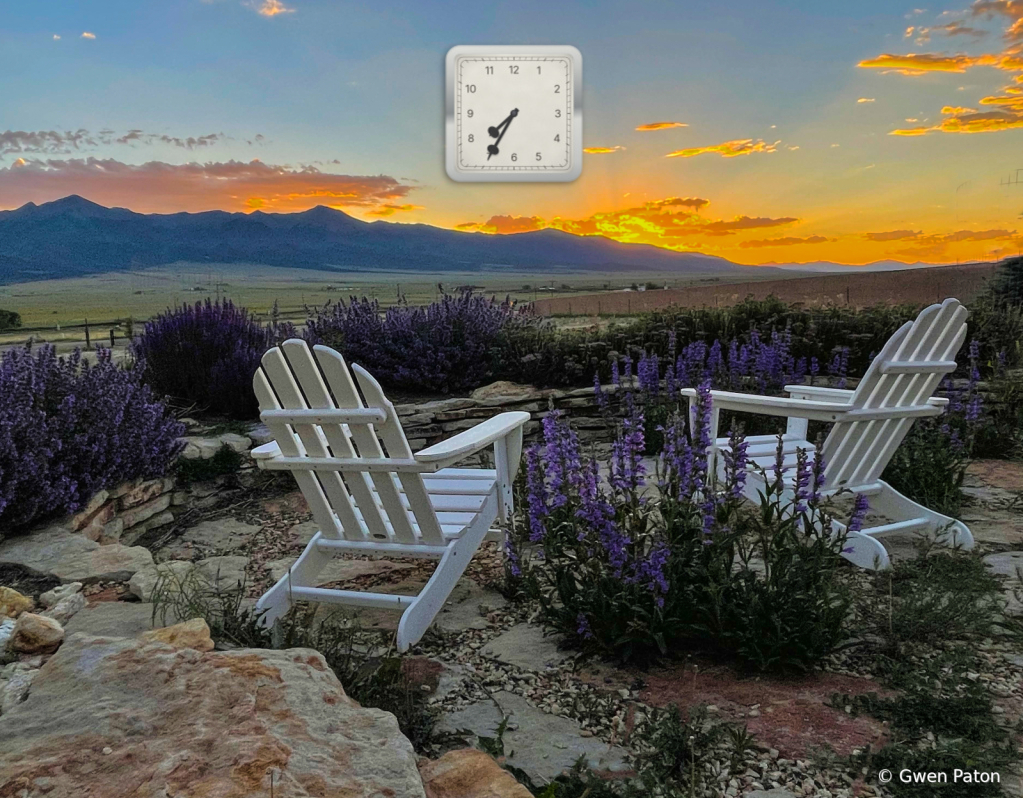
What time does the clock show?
7:35
